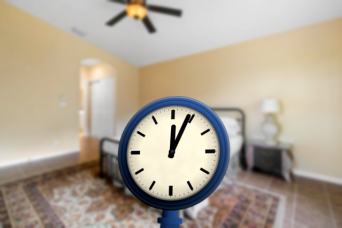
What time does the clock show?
12:04
